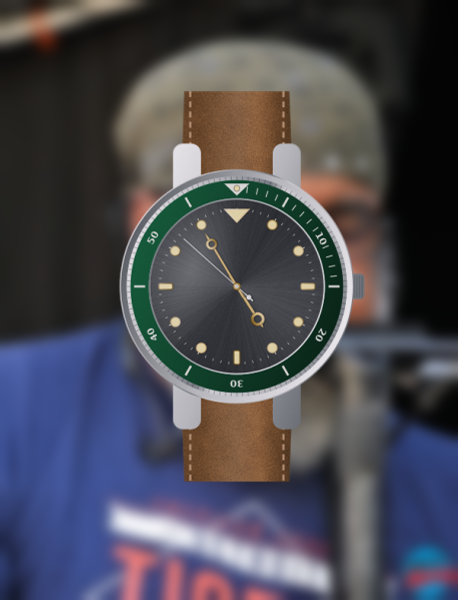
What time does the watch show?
4:54:52
